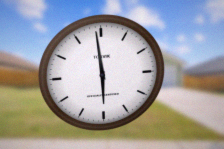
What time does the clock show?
5:59
